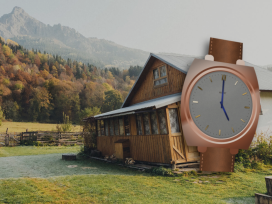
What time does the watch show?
5:00
